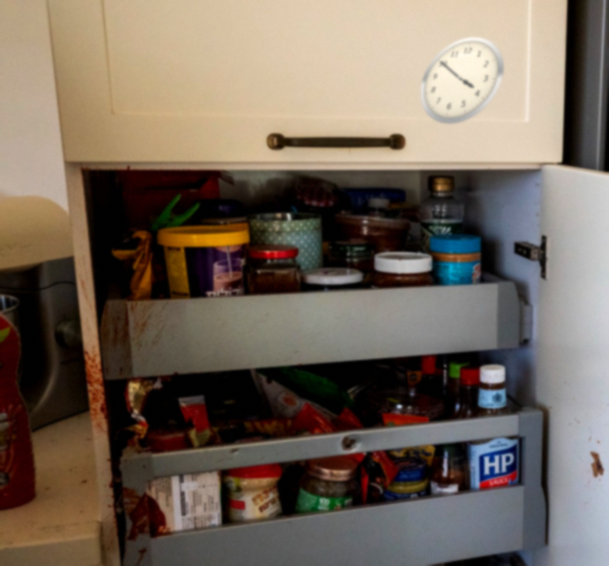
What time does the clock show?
3:50
